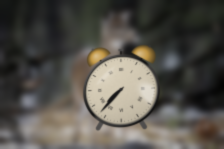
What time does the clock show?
7:37
